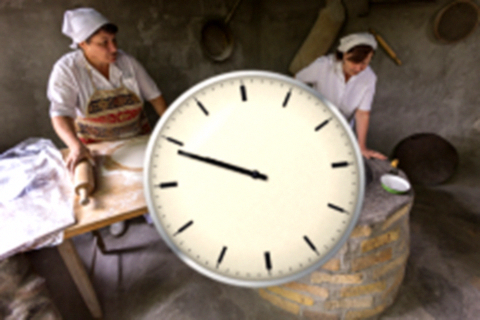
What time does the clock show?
9:49
